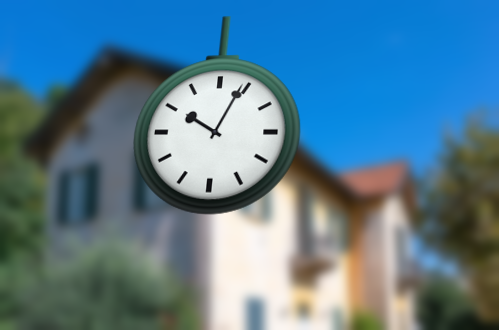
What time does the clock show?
10:04
